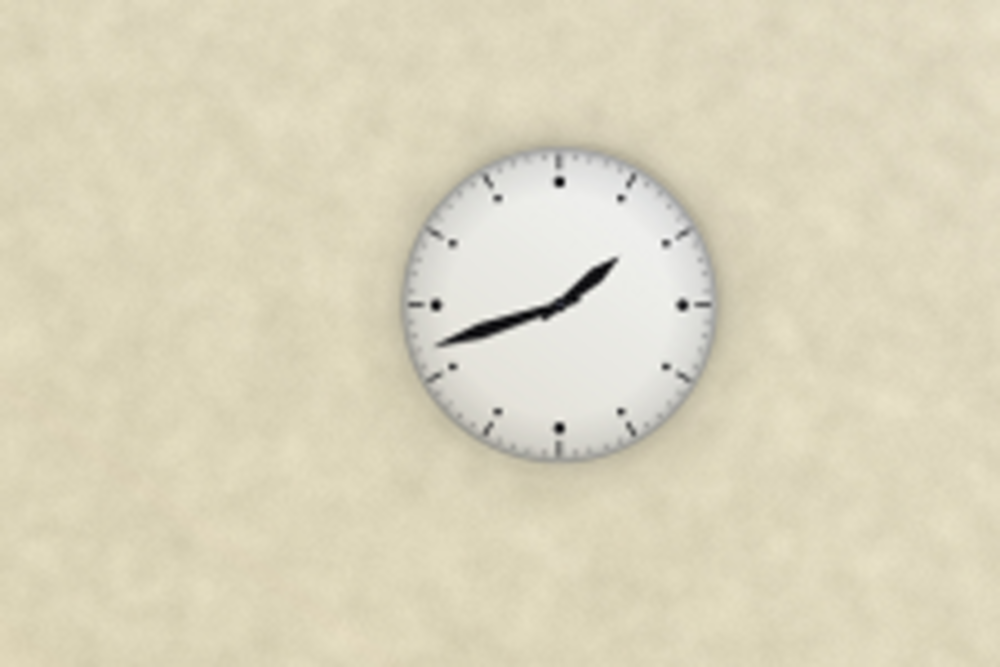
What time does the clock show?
1:42
